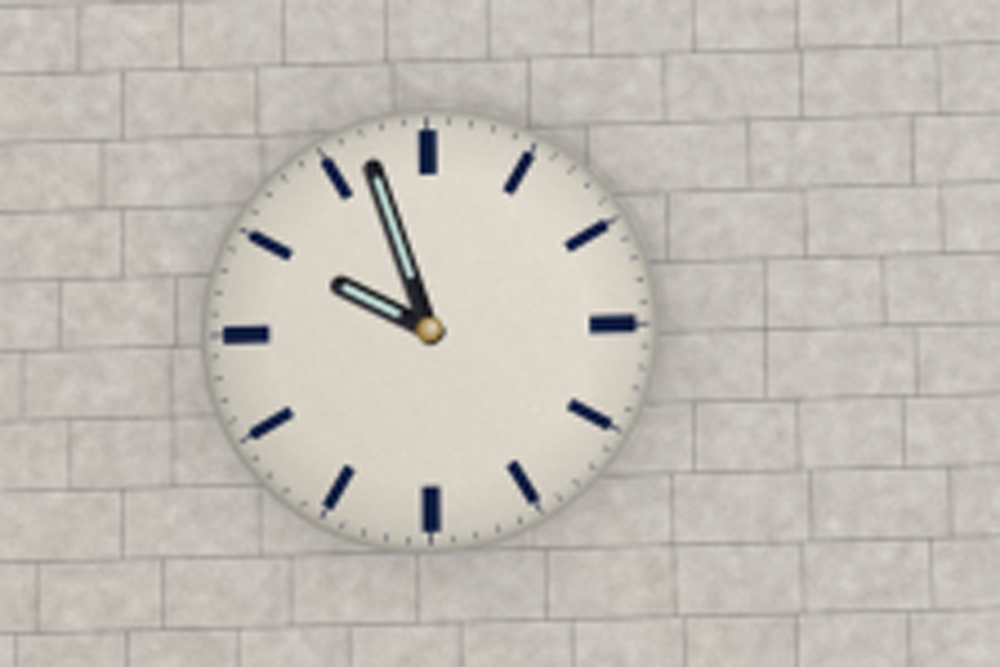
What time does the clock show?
9:57
